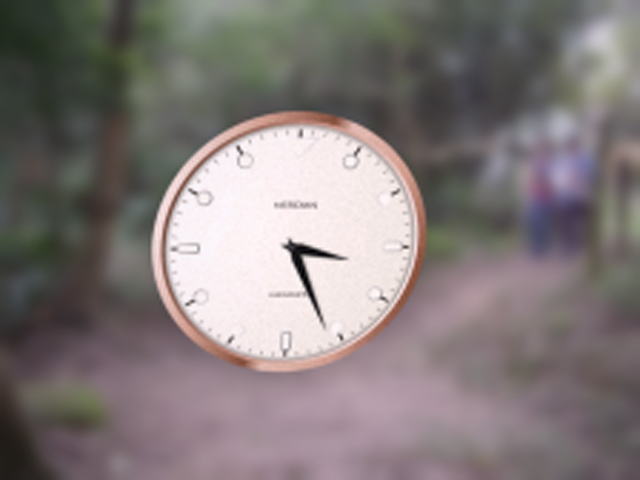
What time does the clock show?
3:26
